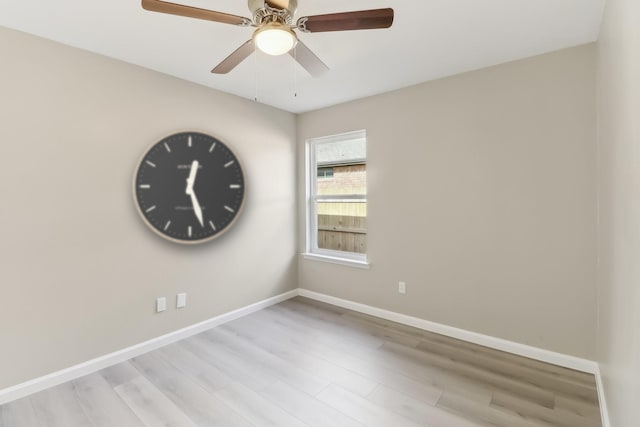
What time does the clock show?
12:27
